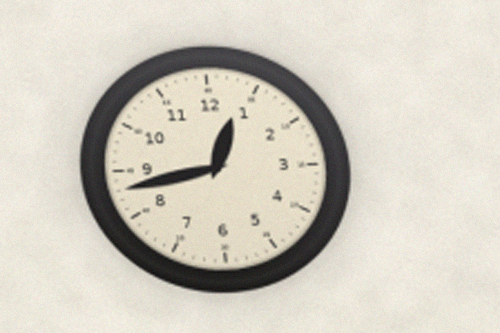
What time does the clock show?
12:43
